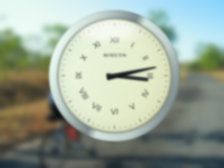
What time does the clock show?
3:13
